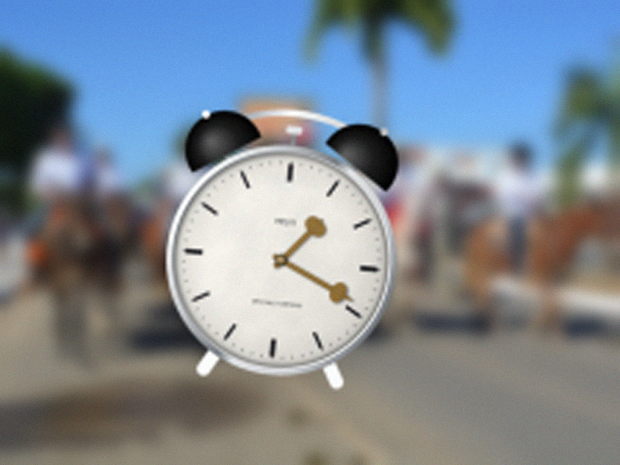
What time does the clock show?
1:19
